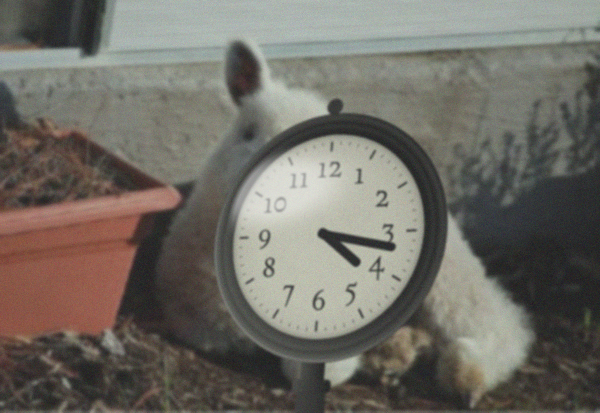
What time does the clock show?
4:17
